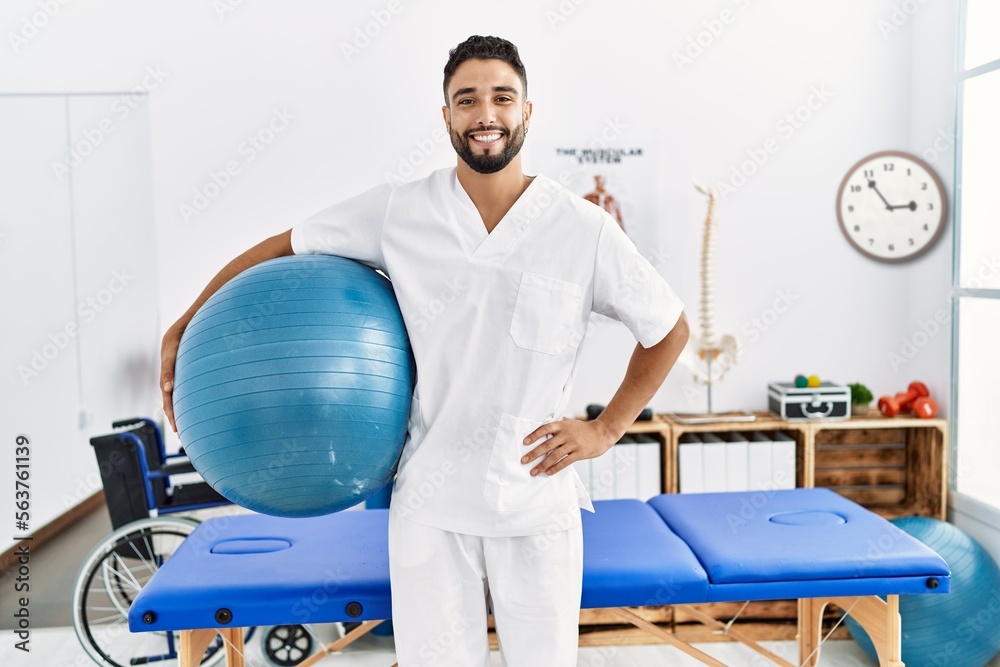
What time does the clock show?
2:54
